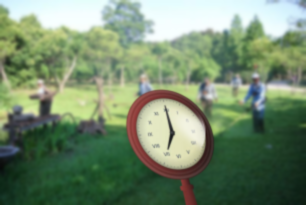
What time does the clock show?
7:00
